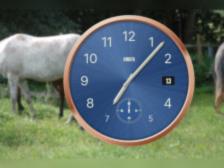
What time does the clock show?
7:07
